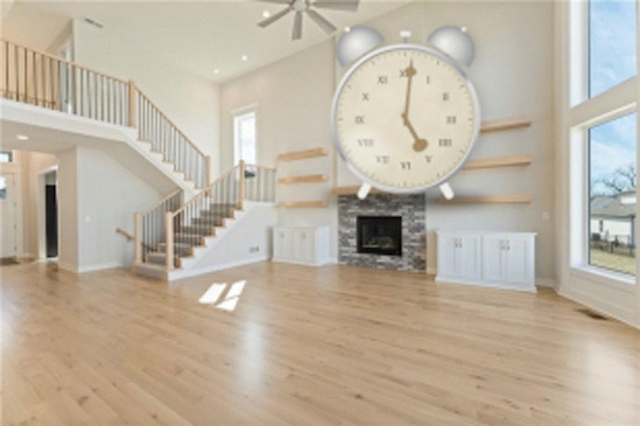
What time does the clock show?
5:01
